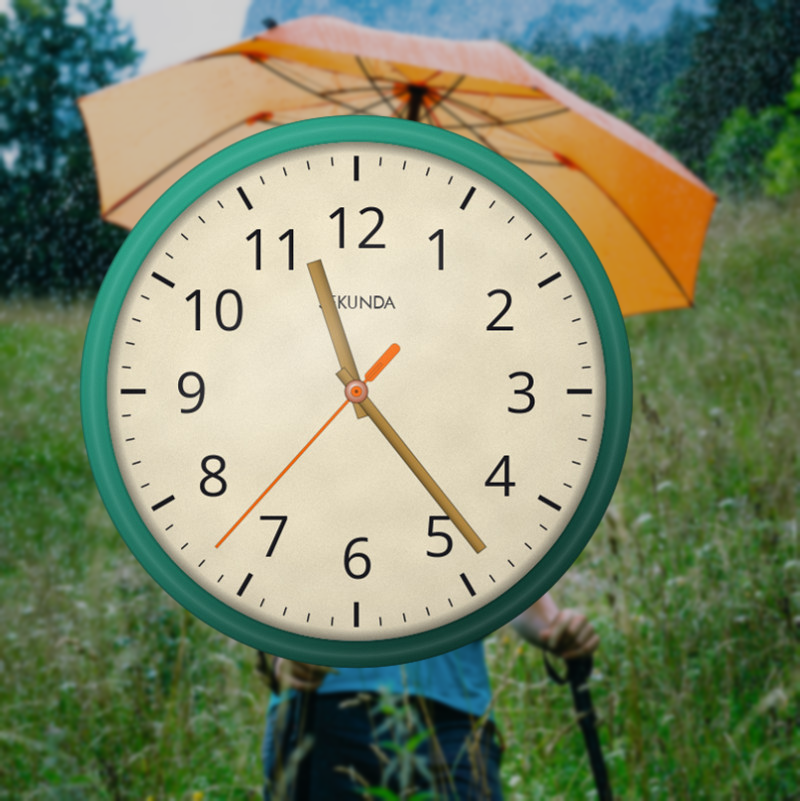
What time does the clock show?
11:23:37
